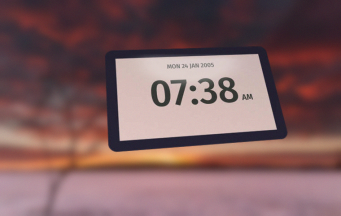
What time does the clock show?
7:38
